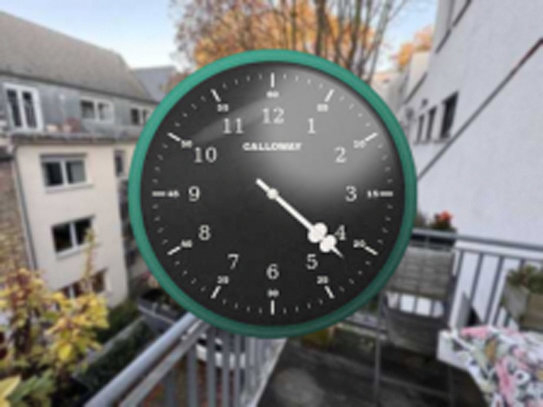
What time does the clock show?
4:22
